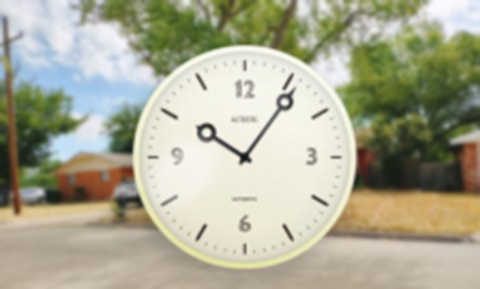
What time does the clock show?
10:06
